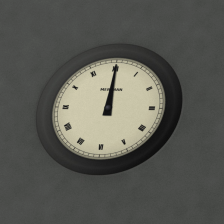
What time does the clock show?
12:00
